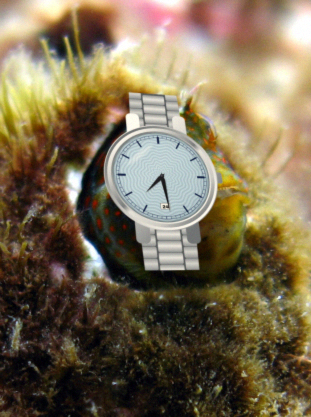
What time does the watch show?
7:29
